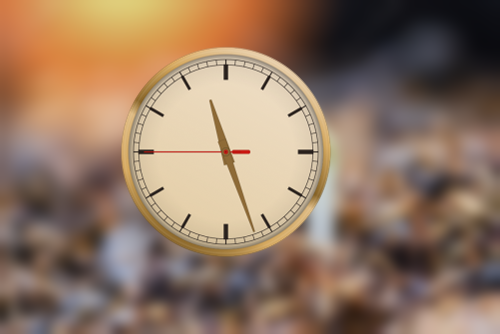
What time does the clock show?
11:26:45
